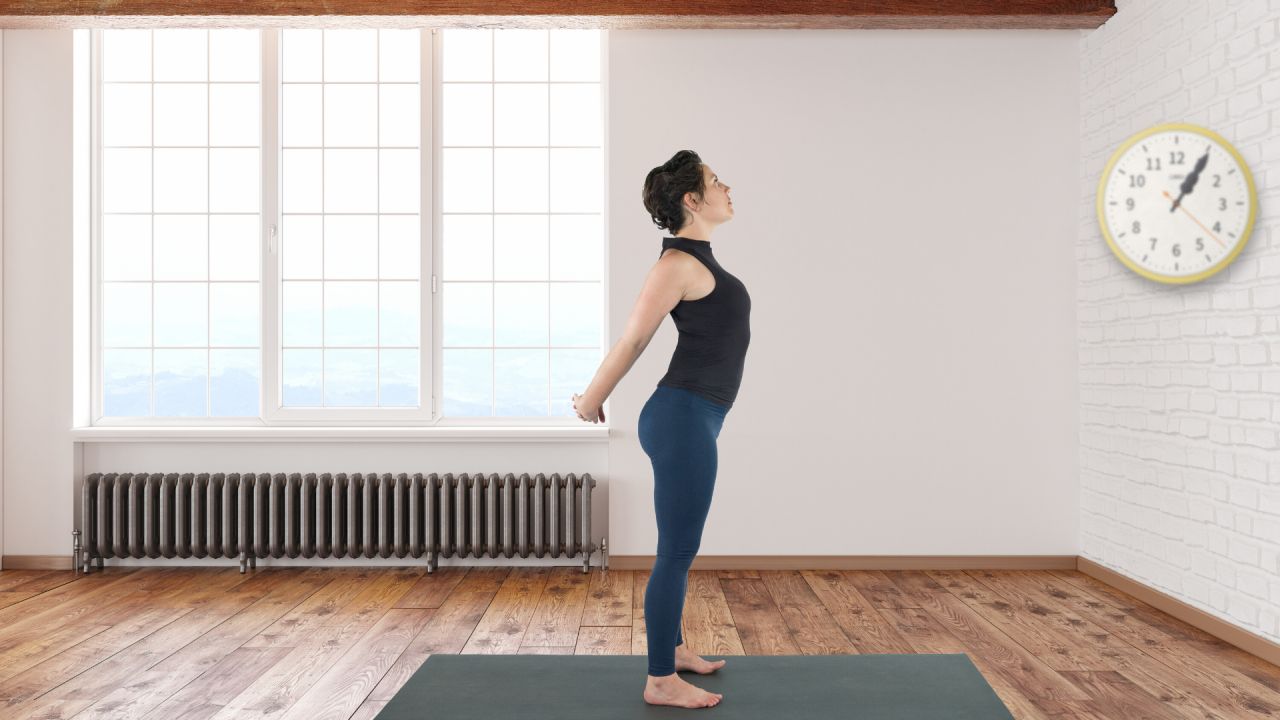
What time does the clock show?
1:05:22
